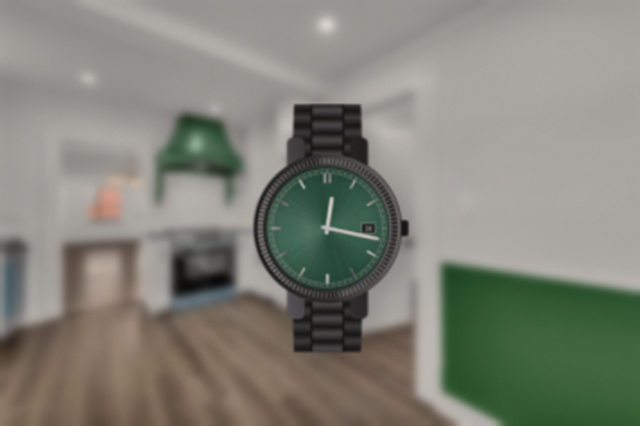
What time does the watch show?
12:17
